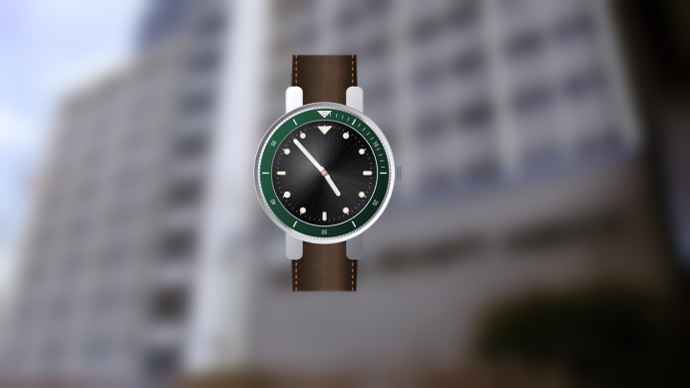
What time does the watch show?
4:53
